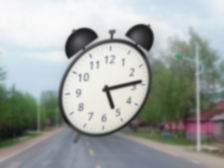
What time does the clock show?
5:14
